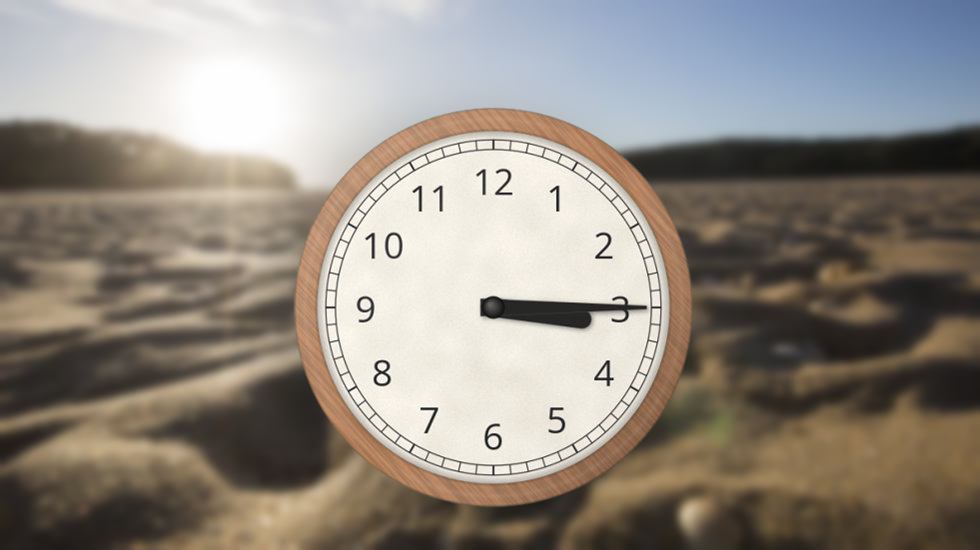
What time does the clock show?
3:15
